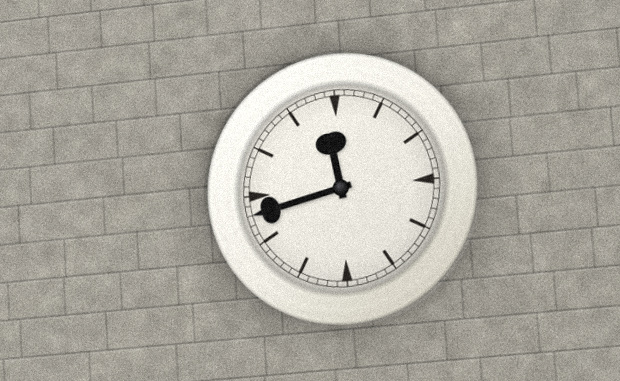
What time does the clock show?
11:43
